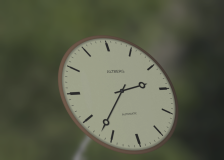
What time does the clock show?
2:37
